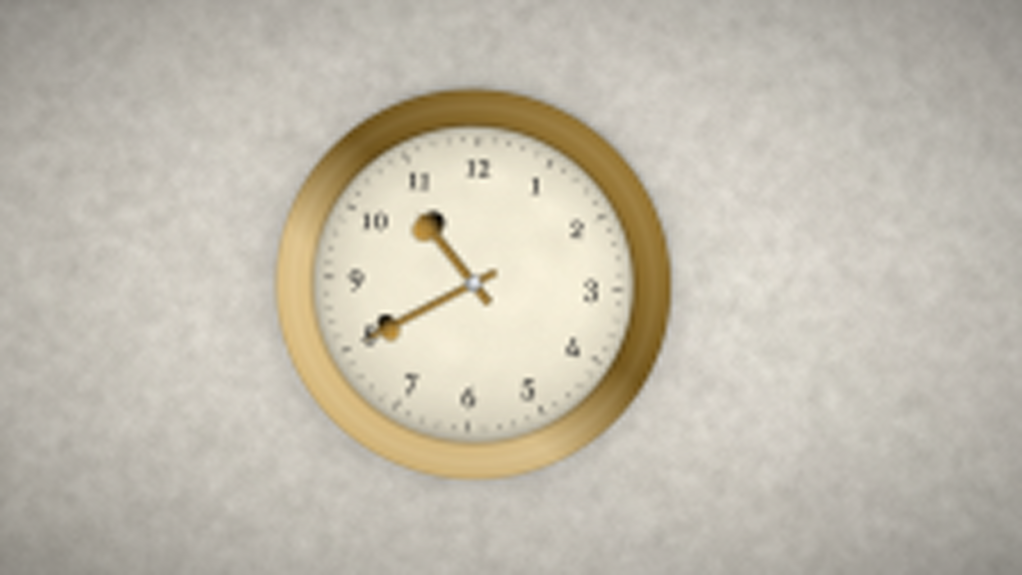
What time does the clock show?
10:40
